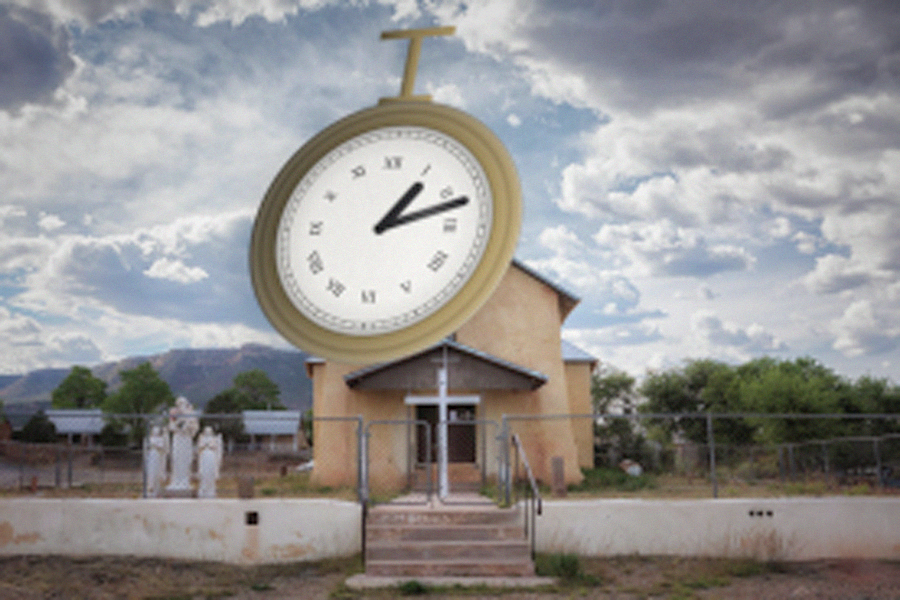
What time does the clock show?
1:12
